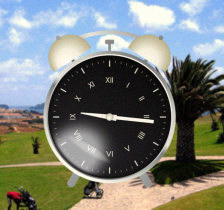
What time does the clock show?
9:16
